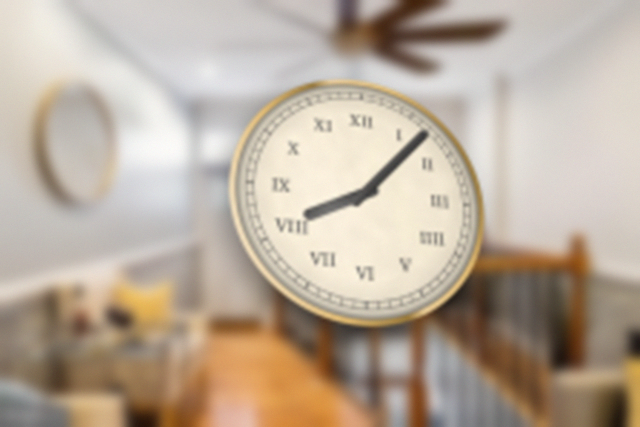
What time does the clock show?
8:07
